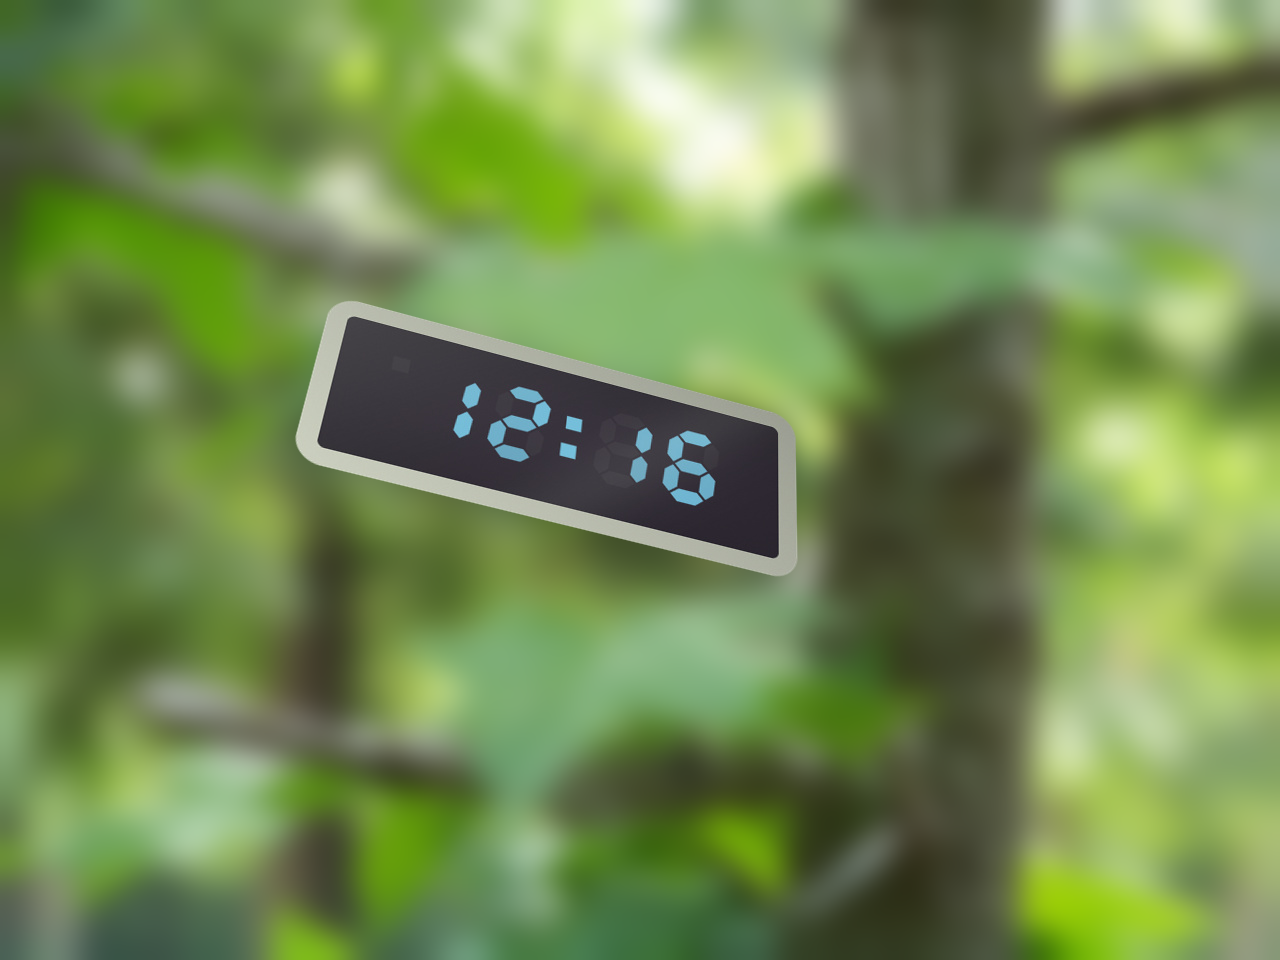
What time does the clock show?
12:16
